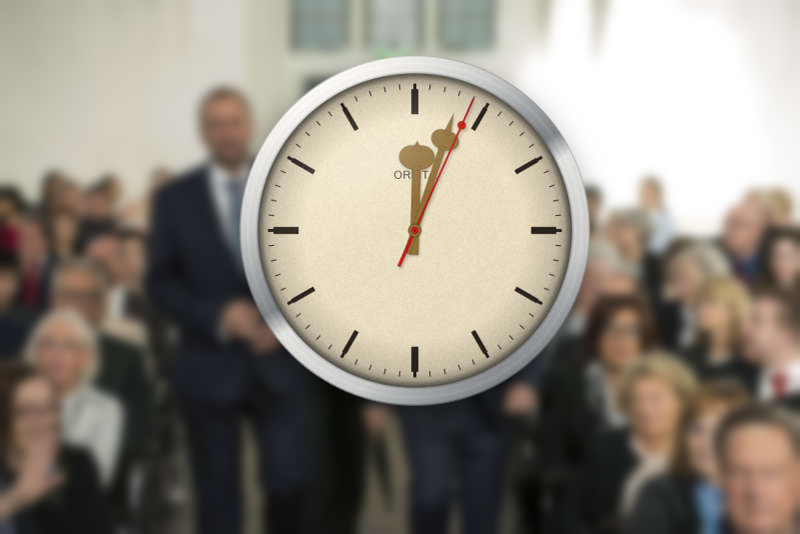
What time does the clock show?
12:03:04
